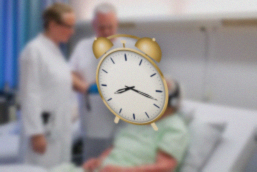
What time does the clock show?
8:18
